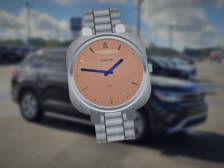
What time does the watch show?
1:47
